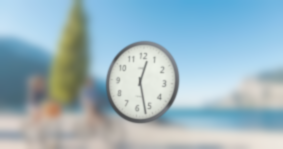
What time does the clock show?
12:27
